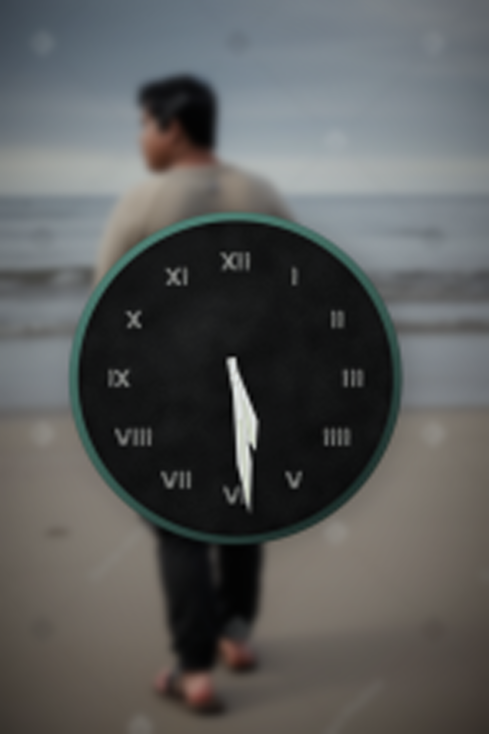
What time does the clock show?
5:29
